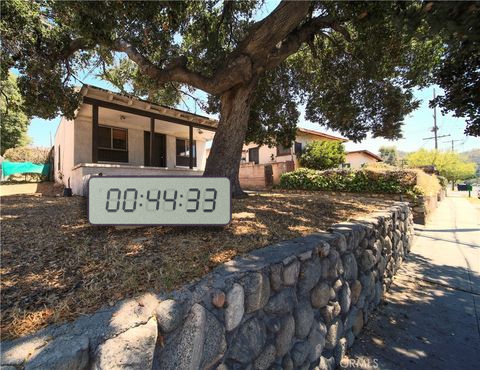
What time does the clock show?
0:44:33
